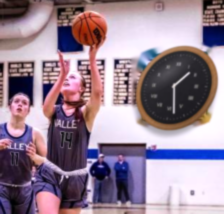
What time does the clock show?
1:28
